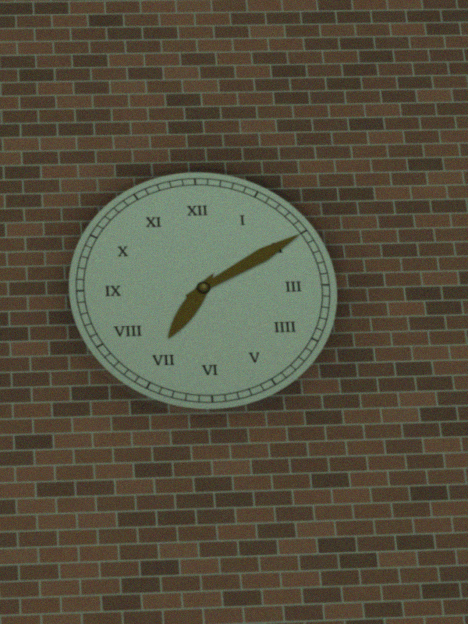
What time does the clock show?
7:10
